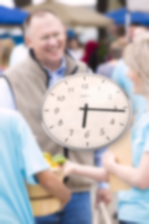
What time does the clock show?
6:16
